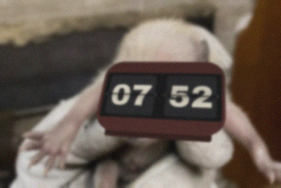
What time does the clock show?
7:52
